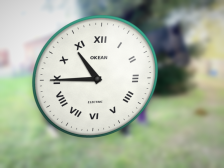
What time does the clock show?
10:45
